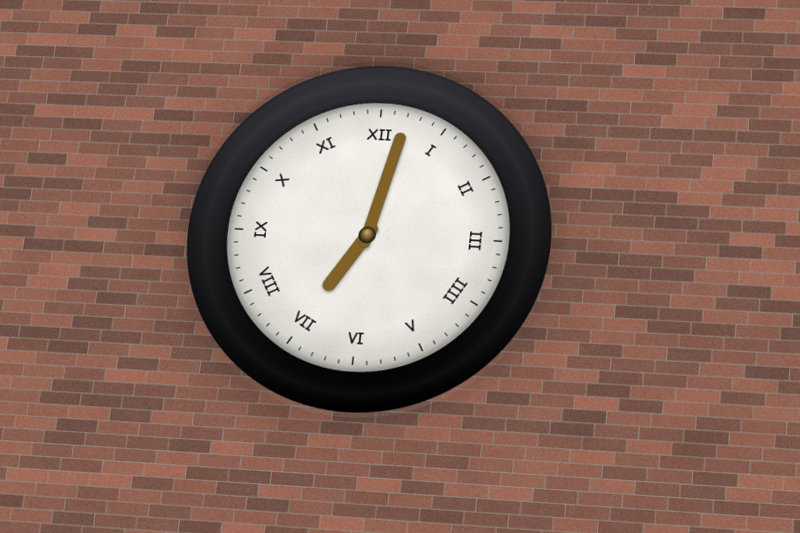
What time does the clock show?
7:02
